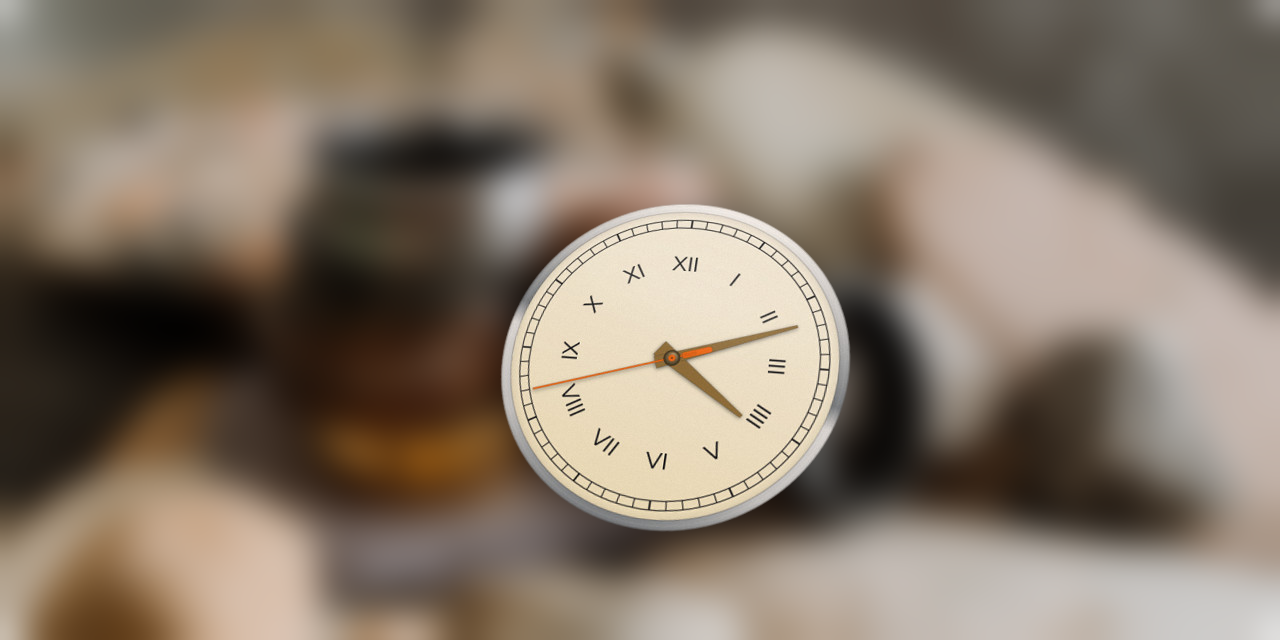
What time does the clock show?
4:11:42
